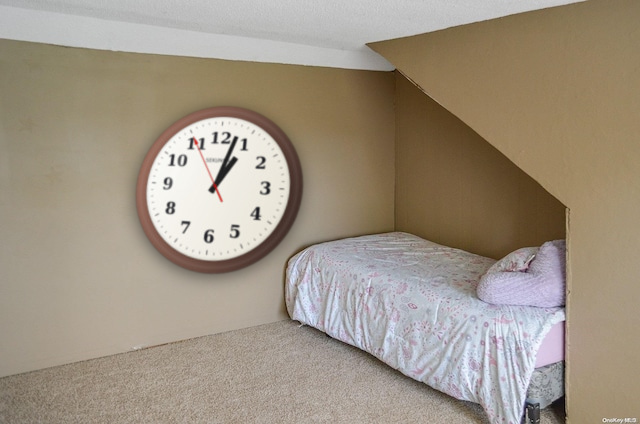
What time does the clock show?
1:02:55
